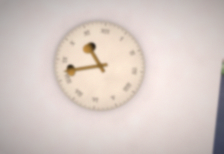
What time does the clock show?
10:42
